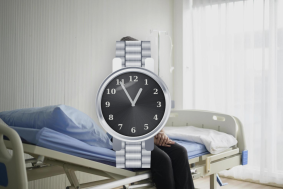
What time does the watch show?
12:55
